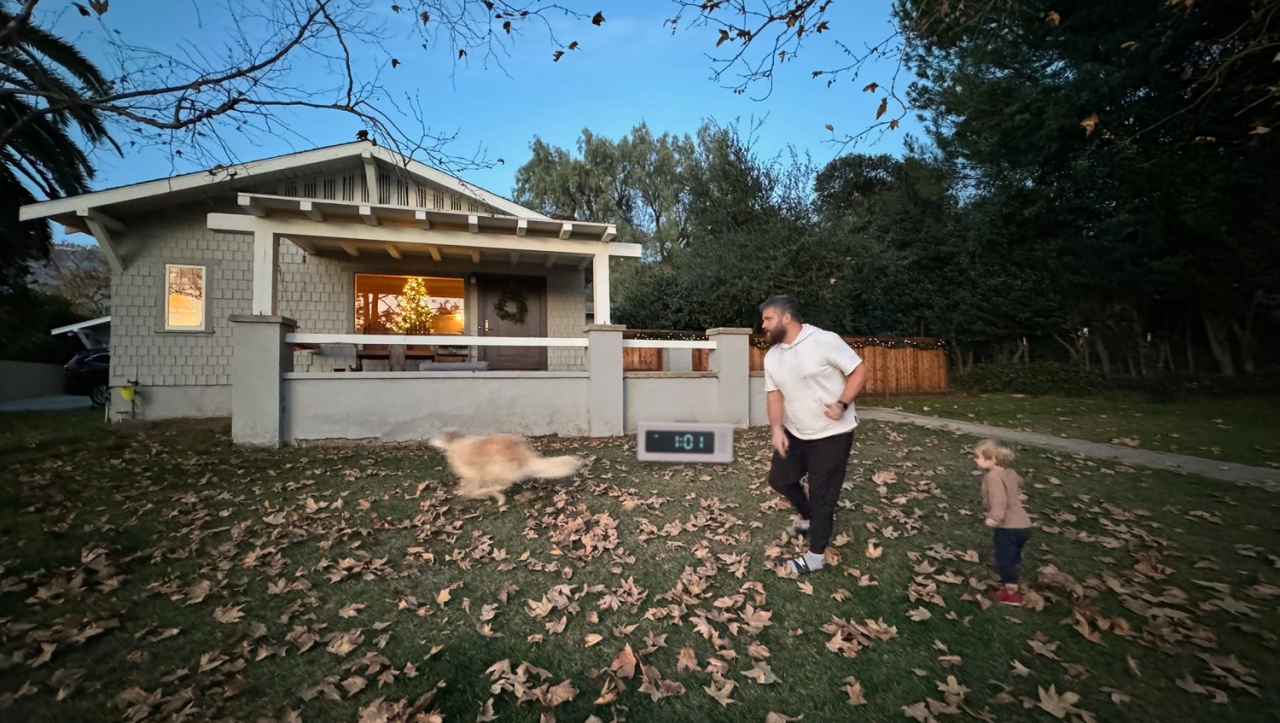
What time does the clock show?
1:01
